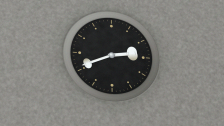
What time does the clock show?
2:41
